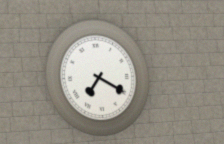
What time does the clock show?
7:20
